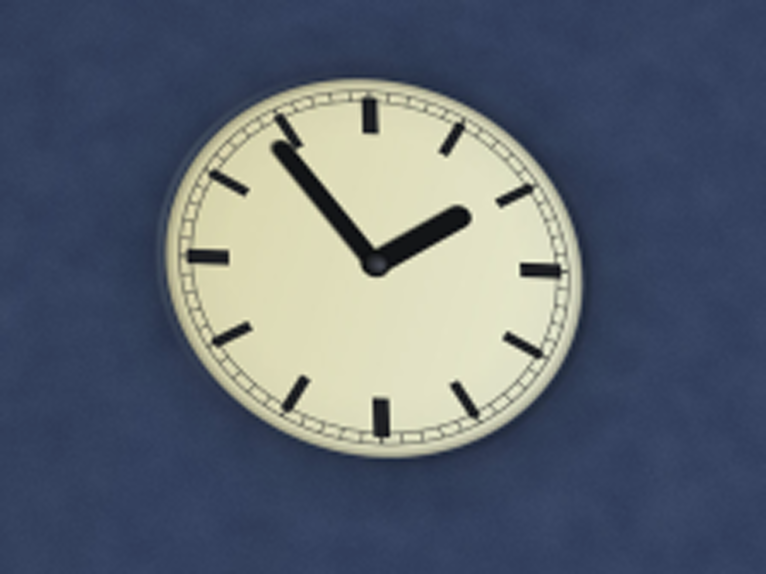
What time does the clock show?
1:54
